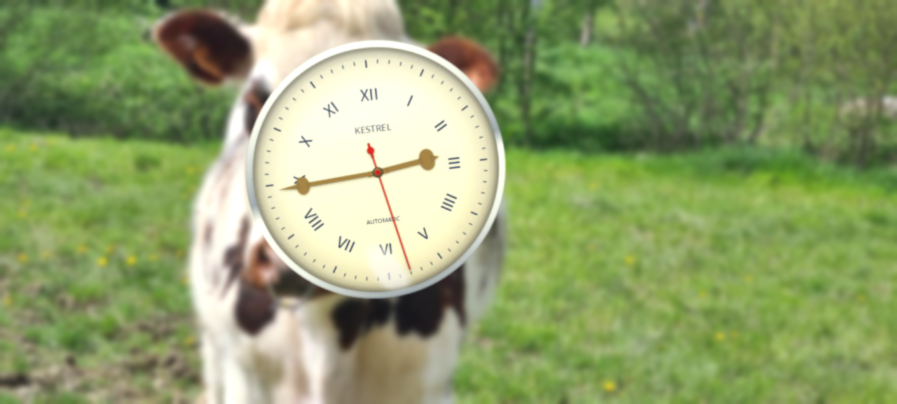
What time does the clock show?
2:44:28
